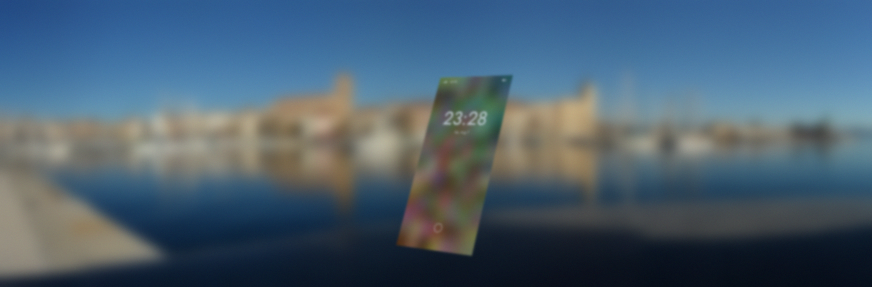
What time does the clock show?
23:28
